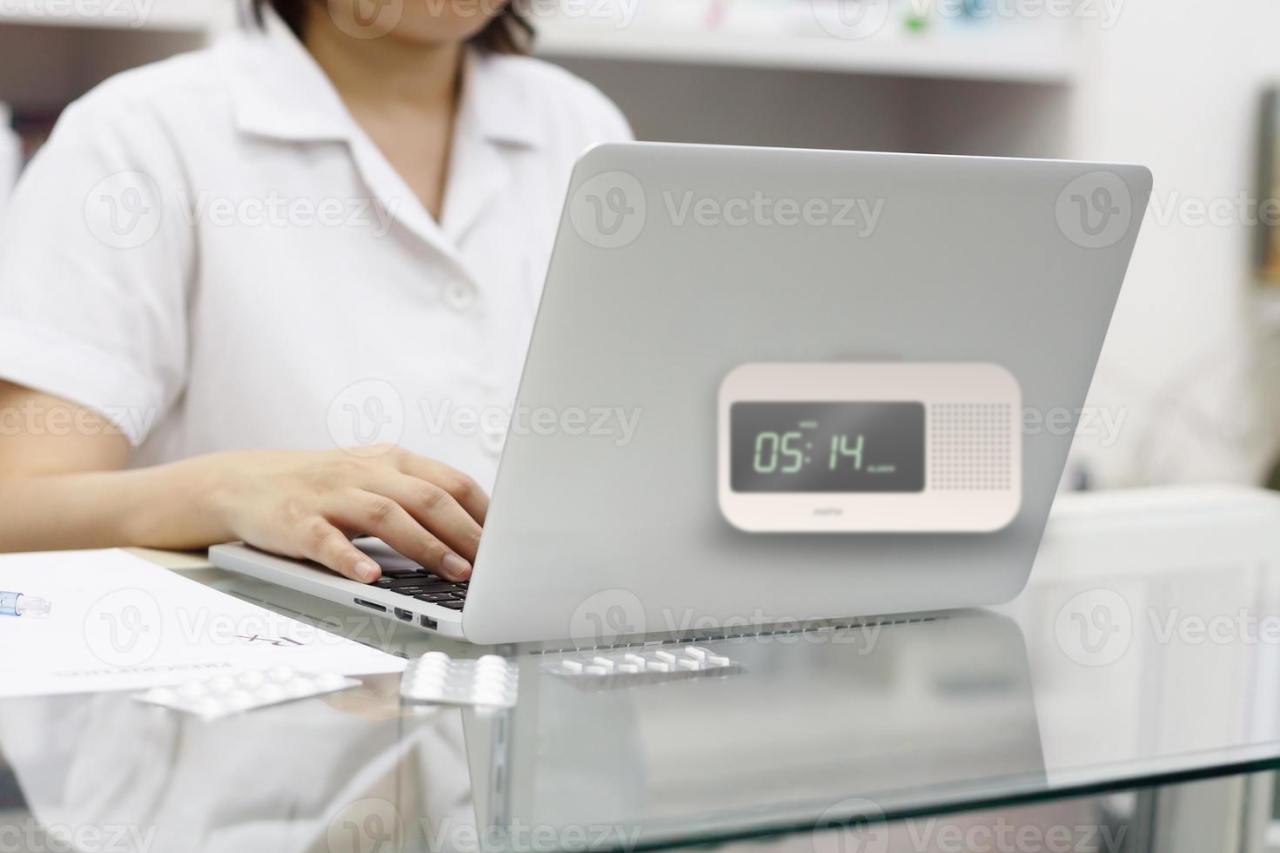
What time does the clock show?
5:14
